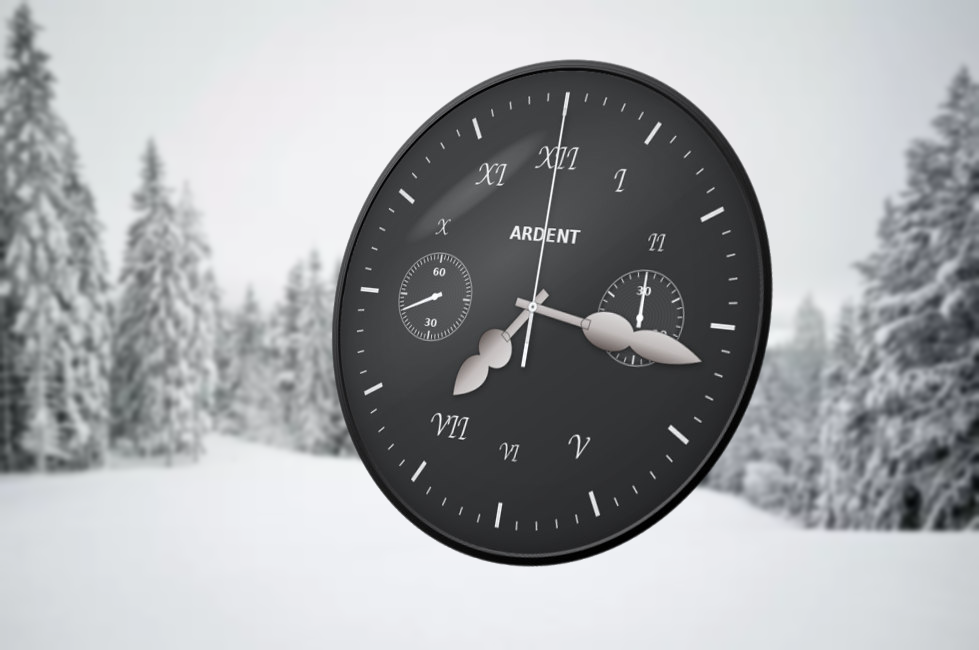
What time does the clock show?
7:16:41
